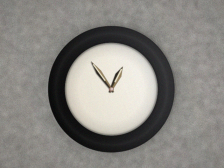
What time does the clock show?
12:54
